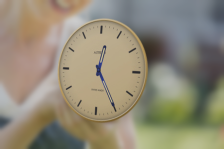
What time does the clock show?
12:25
